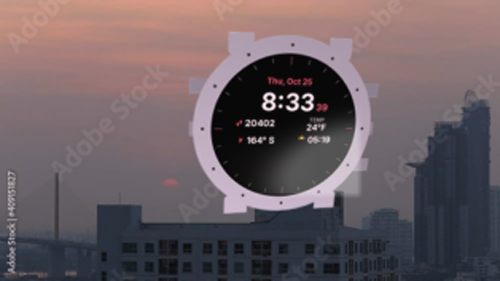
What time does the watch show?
8:33
